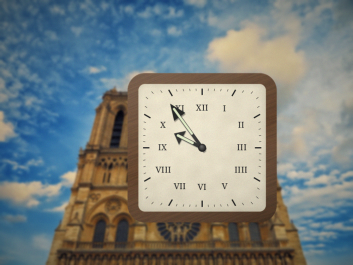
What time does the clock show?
9:54
